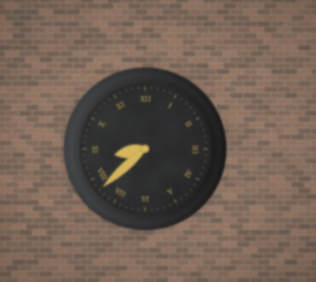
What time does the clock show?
8:38
